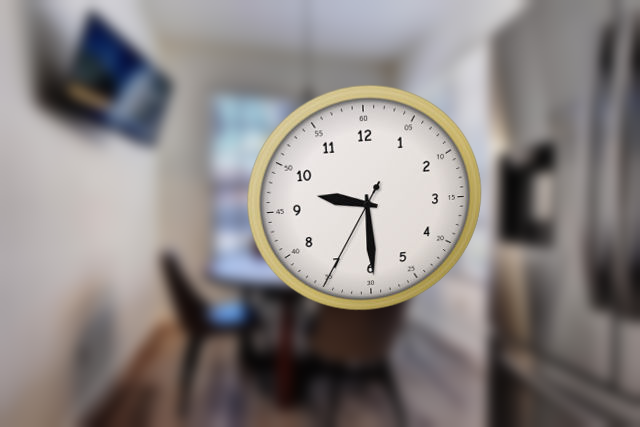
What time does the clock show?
9:29:35
